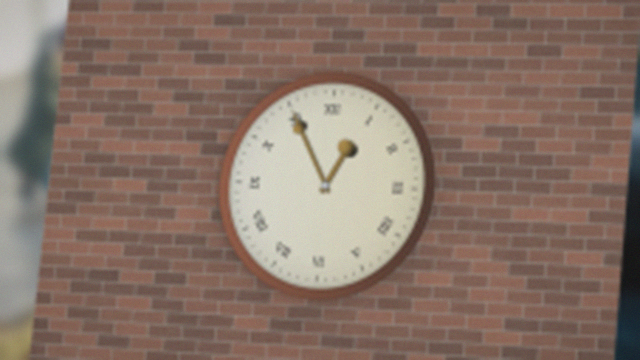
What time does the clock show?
12:55
